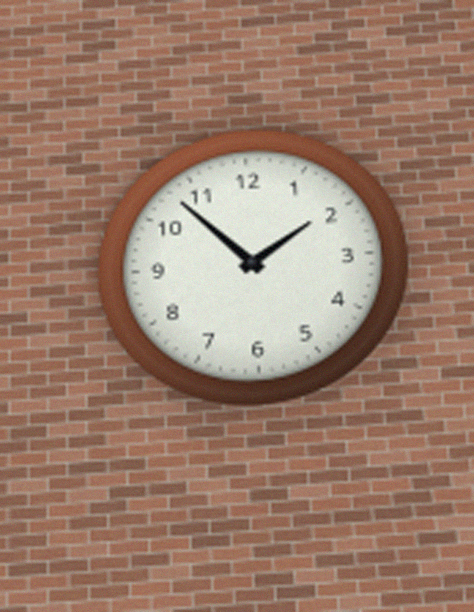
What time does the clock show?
1:53
